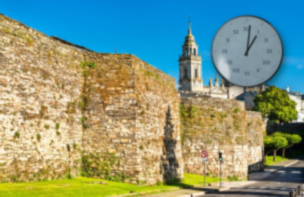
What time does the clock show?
1:01
